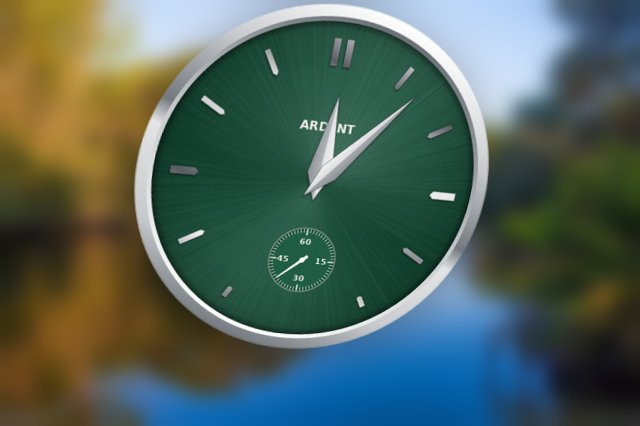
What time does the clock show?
12:06:38
